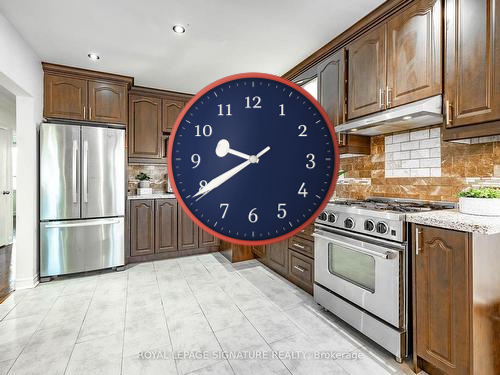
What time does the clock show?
9:39:39
